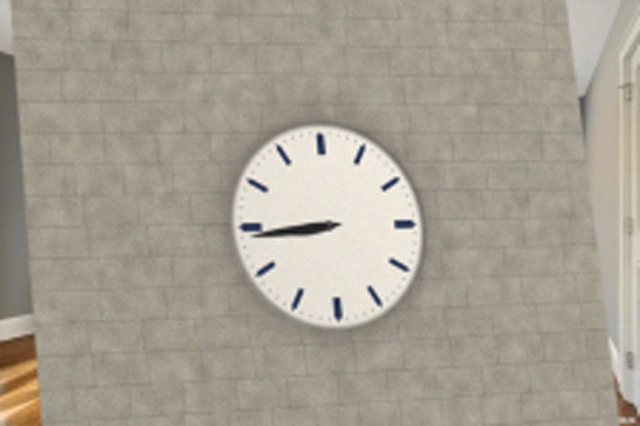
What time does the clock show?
8:44
